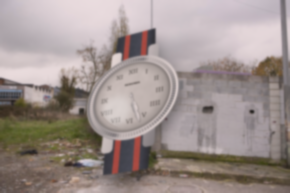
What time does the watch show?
5:27
